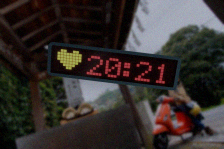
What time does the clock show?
20:21
